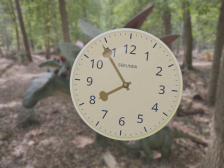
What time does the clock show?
7:54
